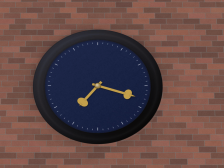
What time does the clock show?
7:18
